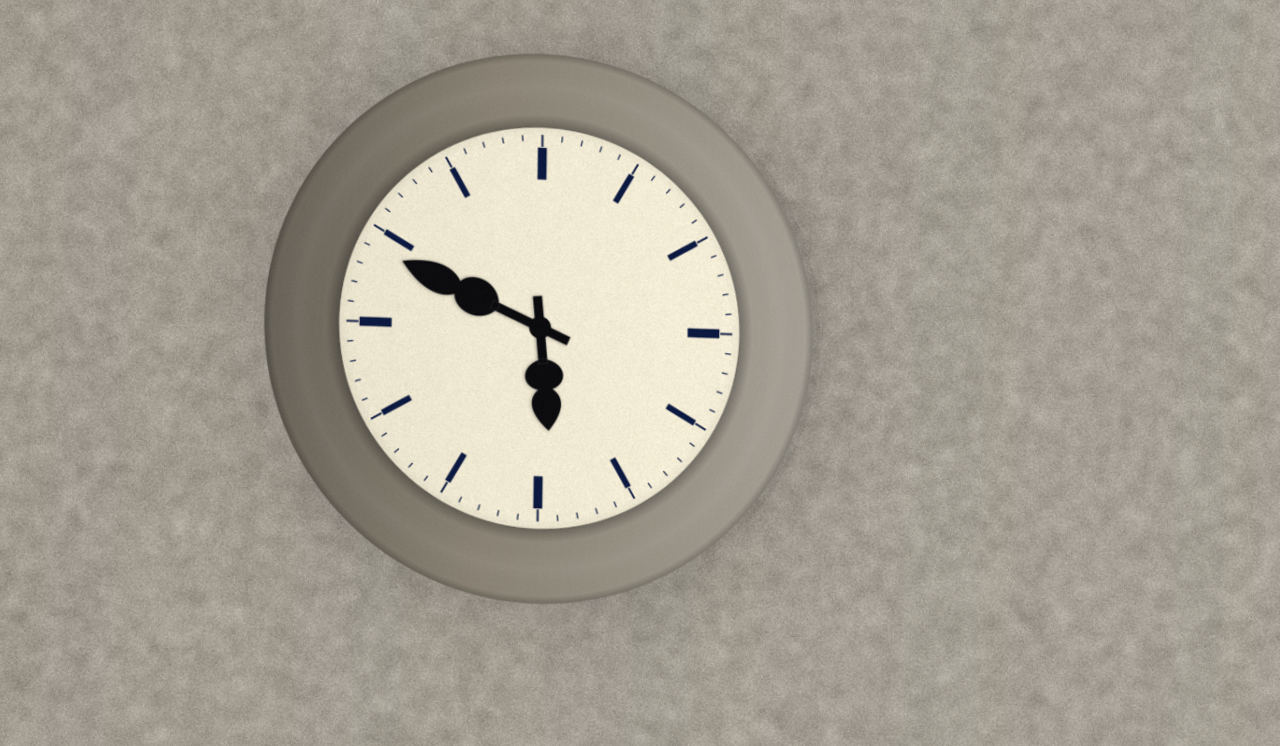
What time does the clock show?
5:49
